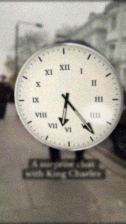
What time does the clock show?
6:24
